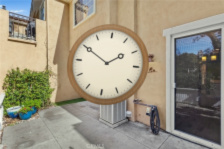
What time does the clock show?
1:50
